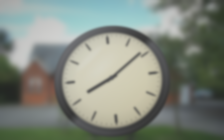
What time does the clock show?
8:09
